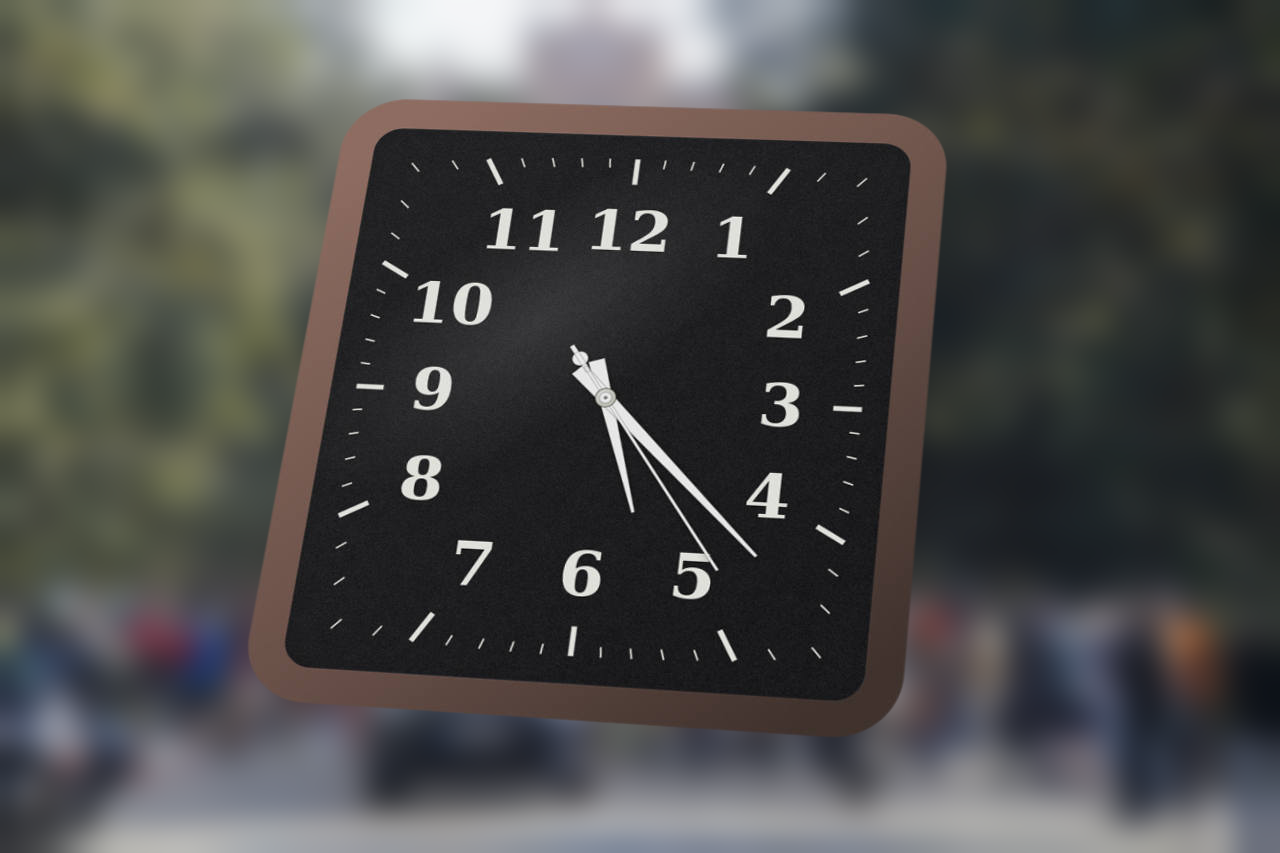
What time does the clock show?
5:22:24
